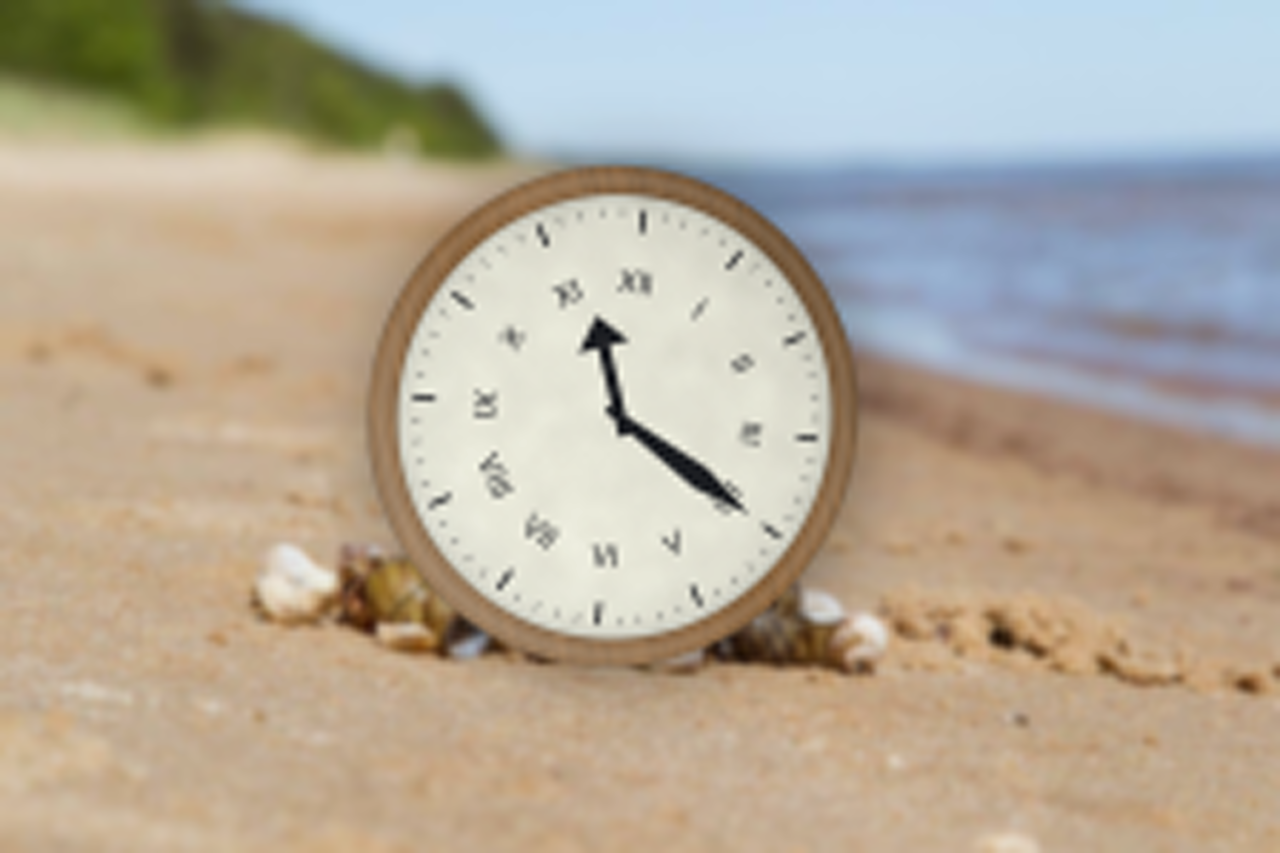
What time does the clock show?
11:20
